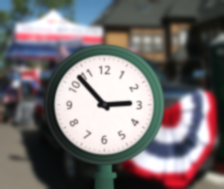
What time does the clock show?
2:53
